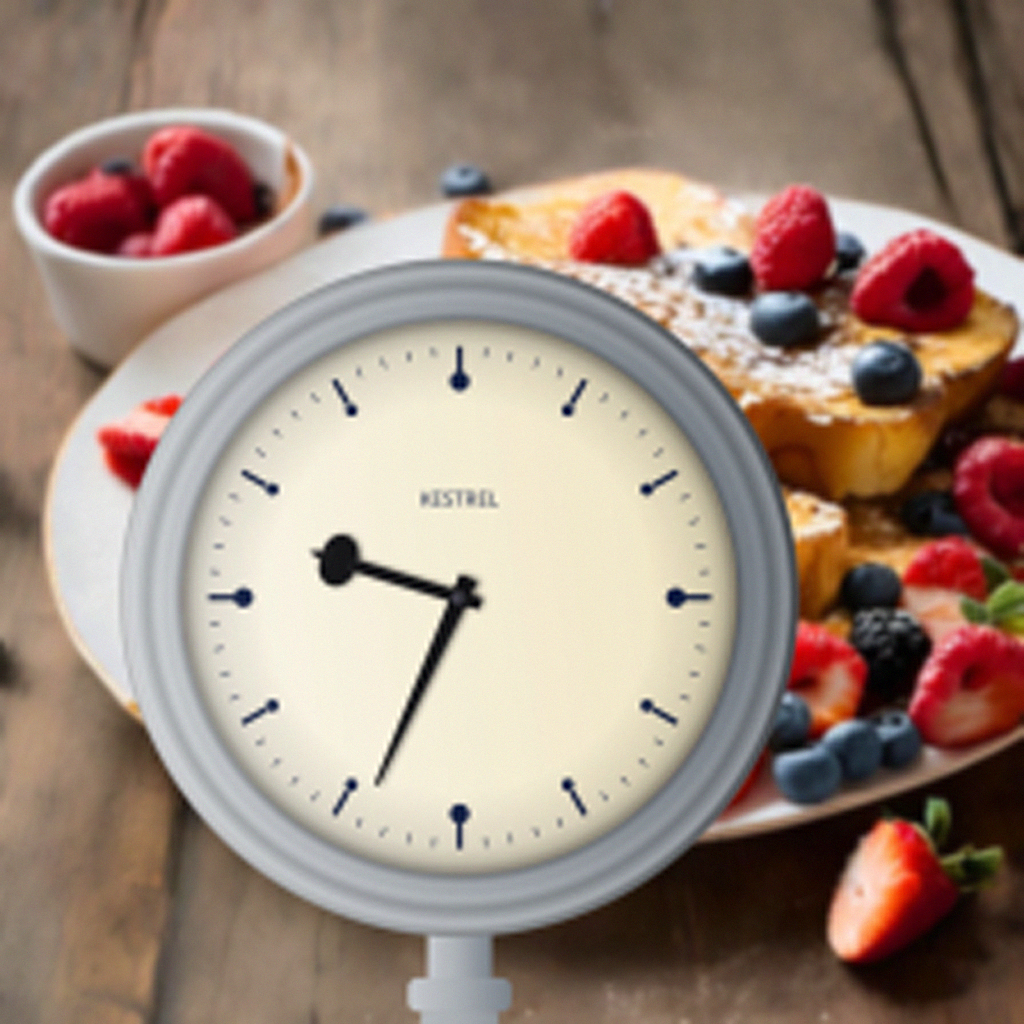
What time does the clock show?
9:34
